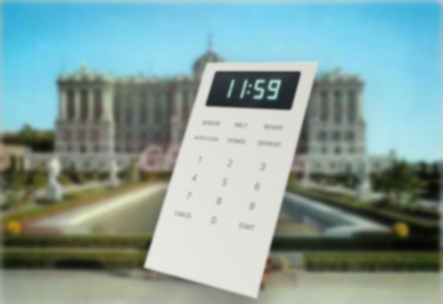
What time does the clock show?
11:59
